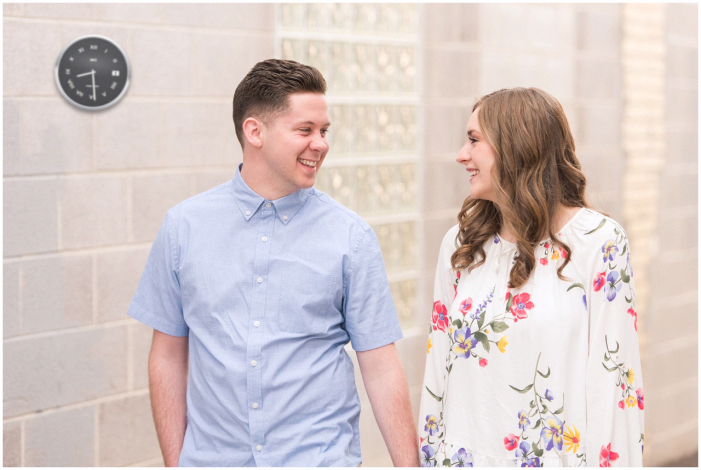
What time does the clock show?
8:29
